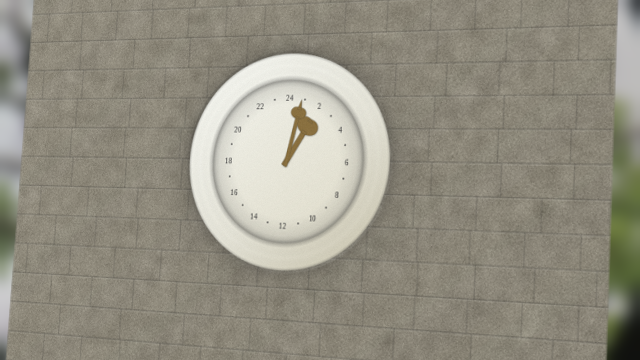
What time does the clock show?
2:02
